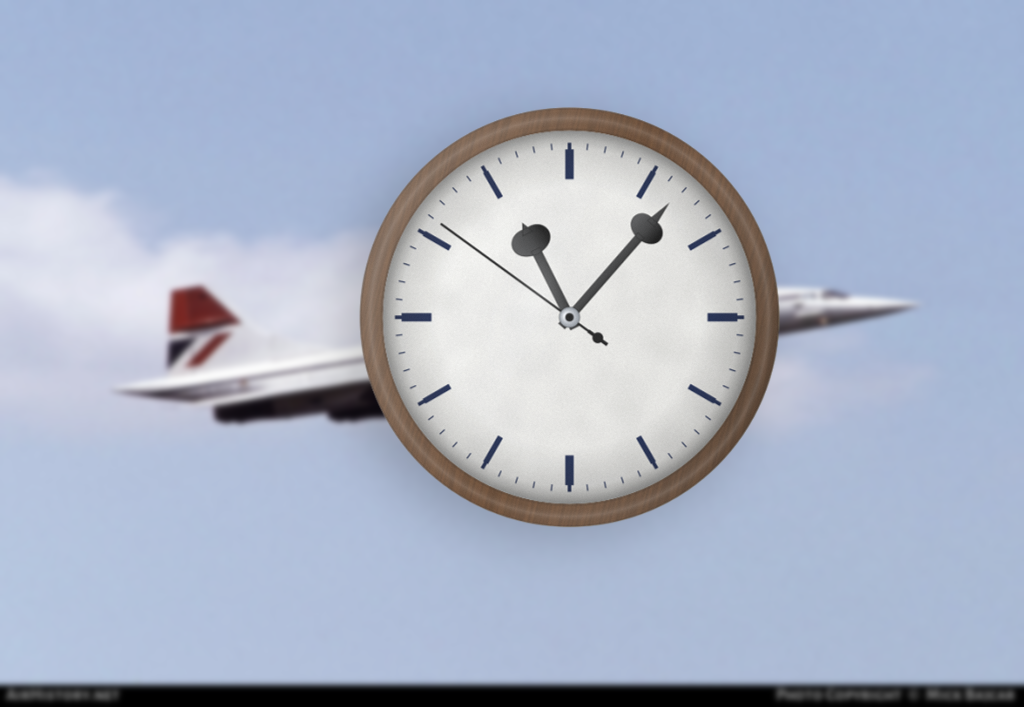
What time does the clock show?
11:06:51
